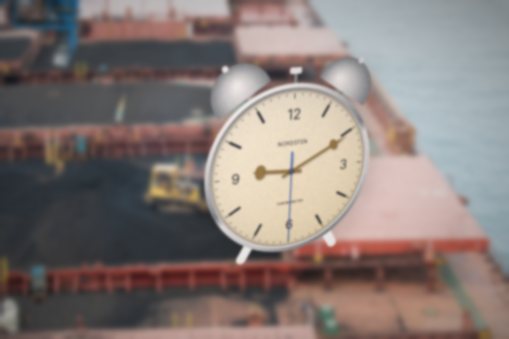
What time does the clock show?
9:10:30
